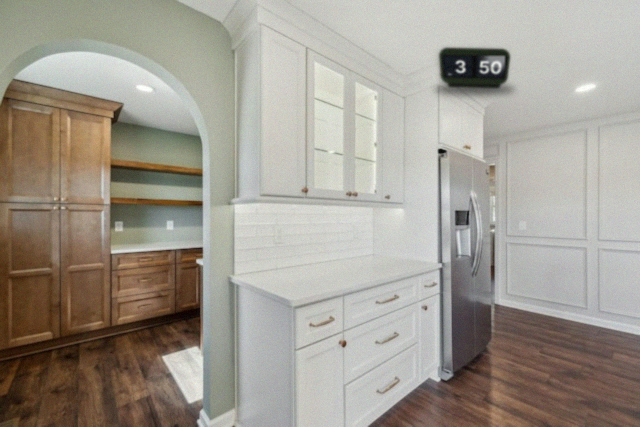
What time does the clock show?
3:50
